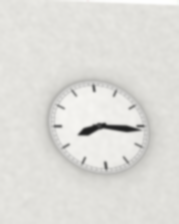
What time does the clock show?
8:16
